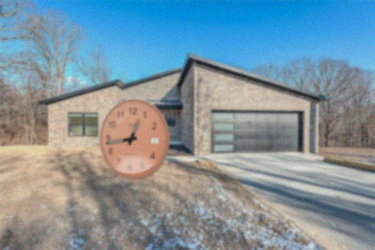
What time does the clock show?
12:43
